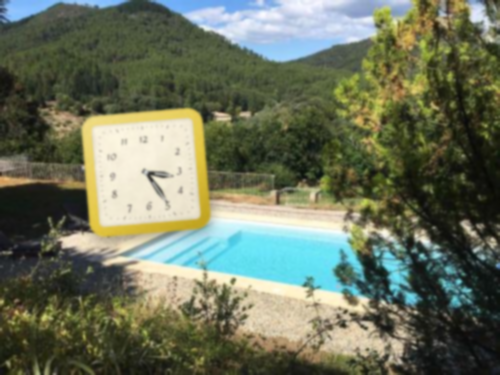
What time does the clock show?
3:25
